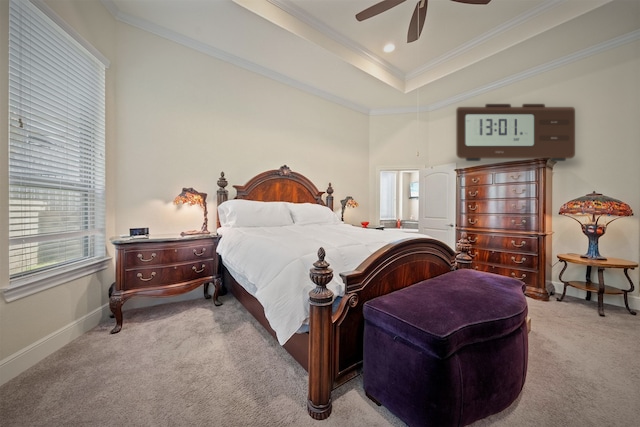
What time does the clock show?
13:01
